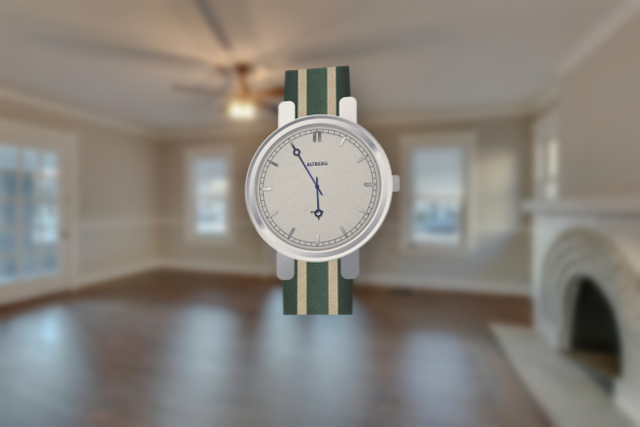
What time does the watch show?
5:55
